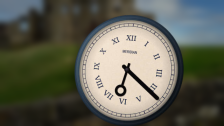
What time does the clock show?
6:21
